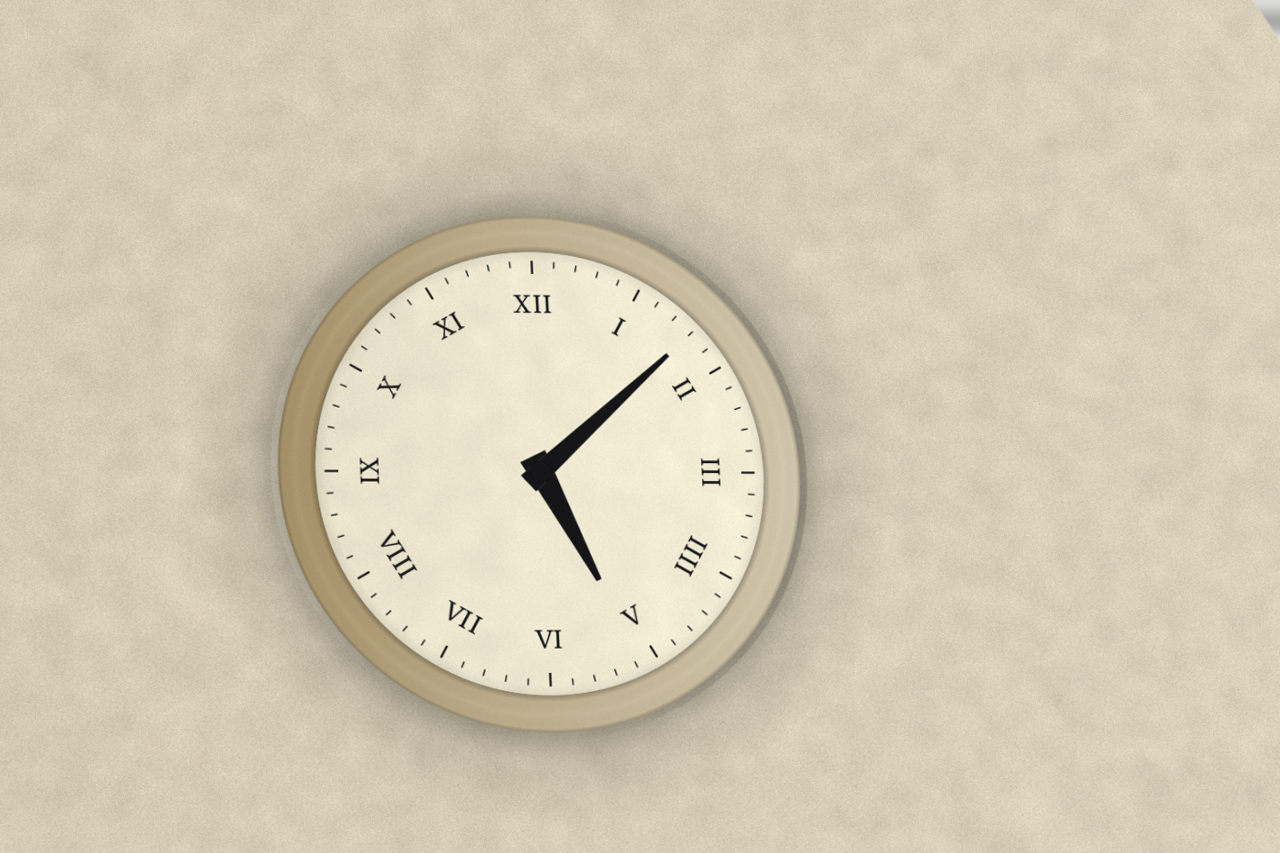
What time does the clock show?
5:08
